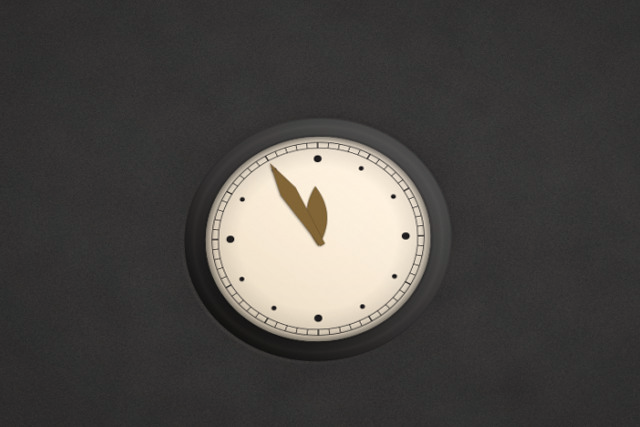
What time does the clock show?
11:55
